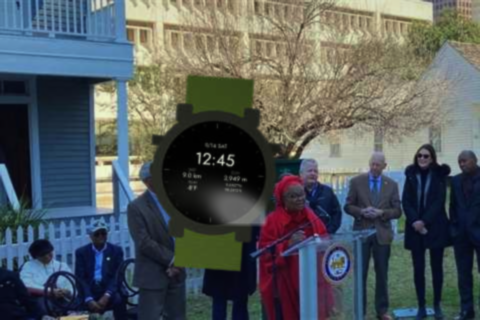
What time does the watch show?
12:45
